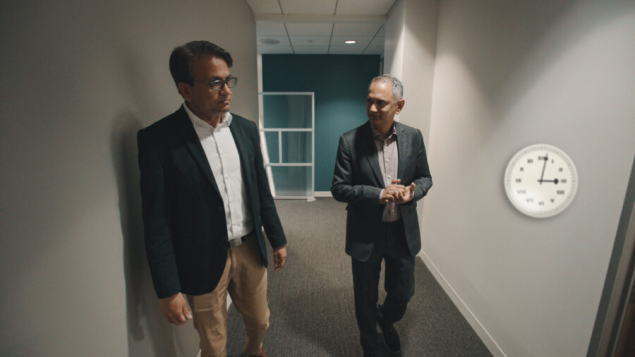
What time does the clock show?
3:02
